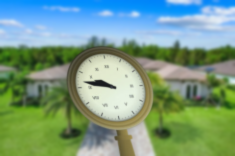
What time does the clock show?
9:47
